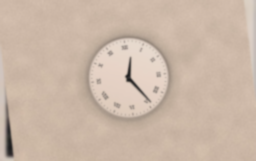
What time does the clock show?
12:24
